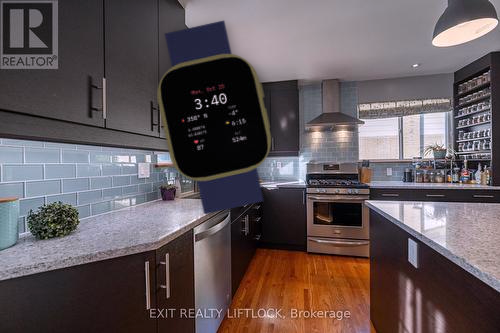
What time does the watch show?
3:40
